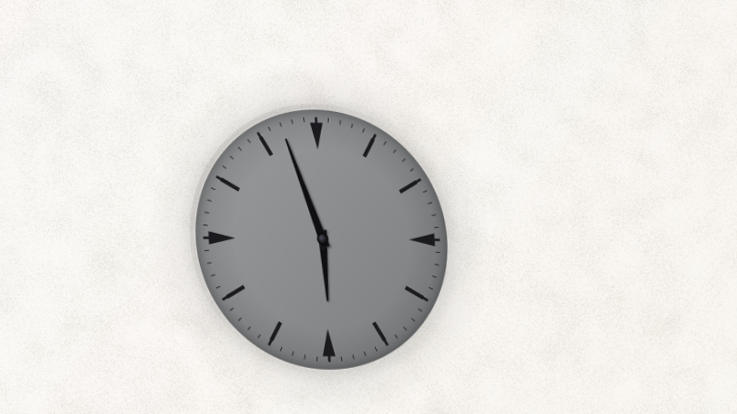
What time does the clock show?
5:57
